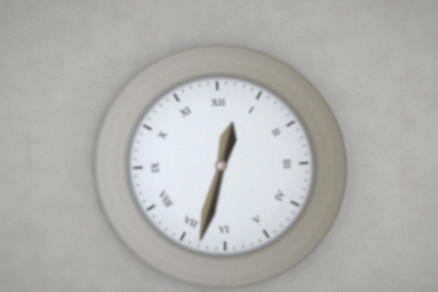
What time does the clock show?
12:33
